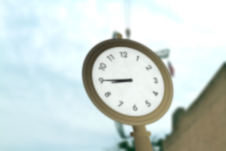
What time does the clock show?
8:45
